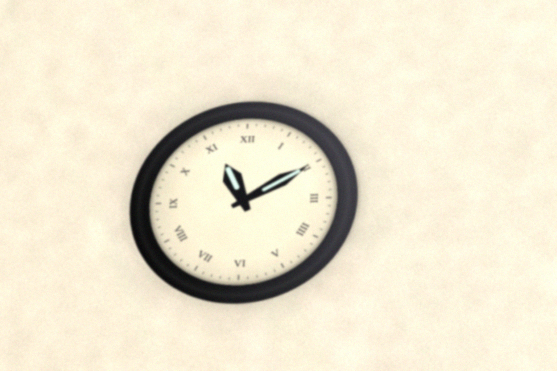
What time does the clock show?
11:10
